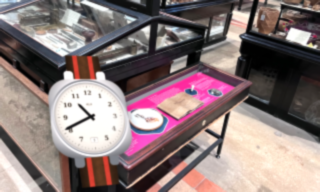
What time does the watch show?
10:41
